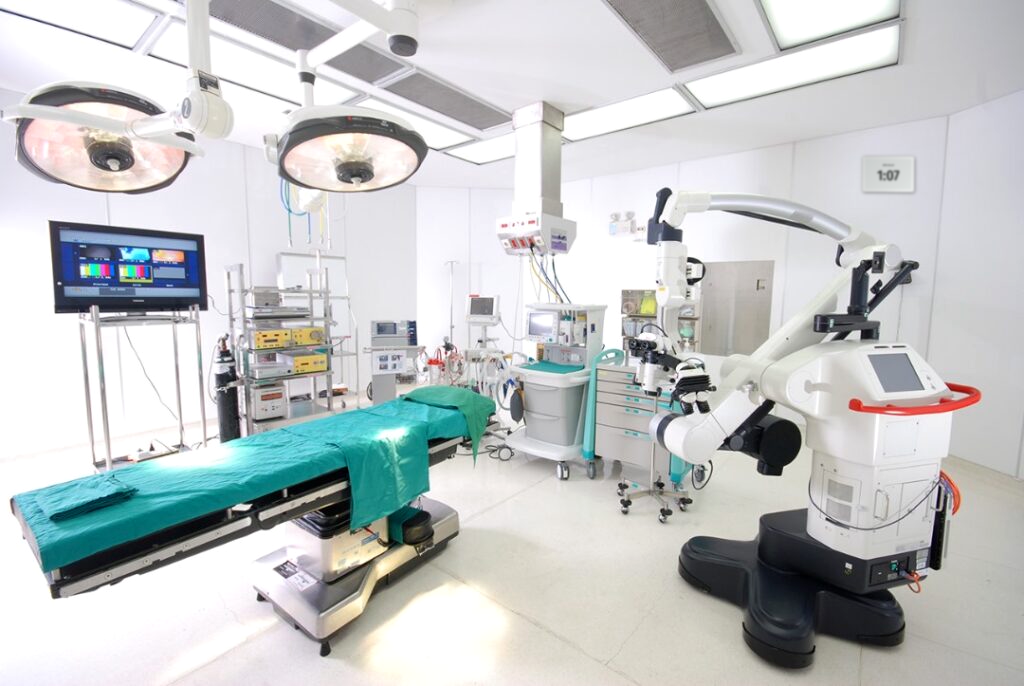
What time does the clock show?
1:07
